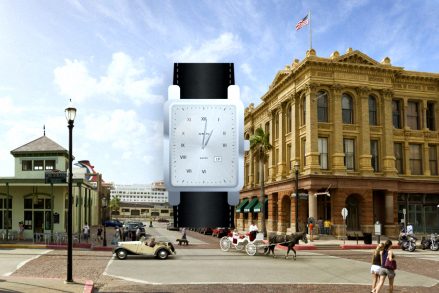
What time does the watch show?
1:01
